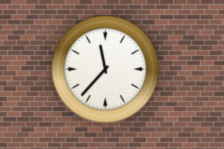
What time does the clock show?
11:37
